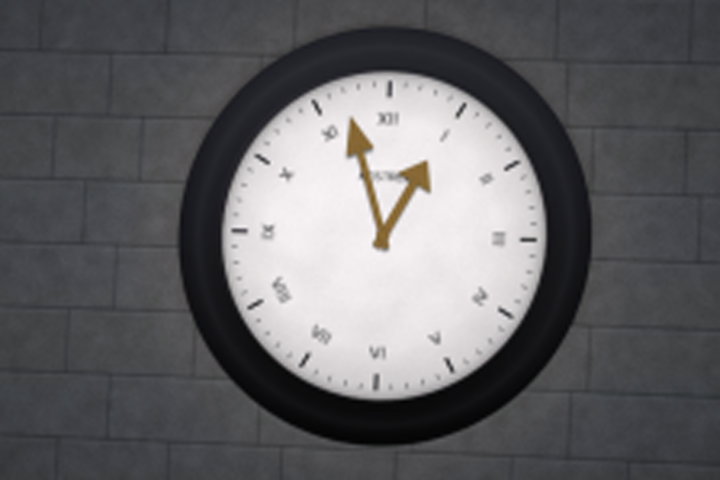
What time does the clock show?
12:57
